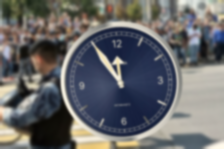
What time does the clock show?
11:55
